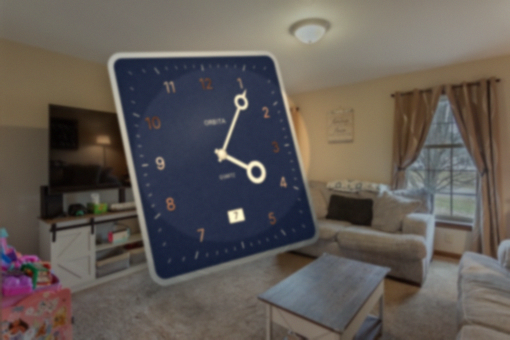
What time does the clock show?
4:06
